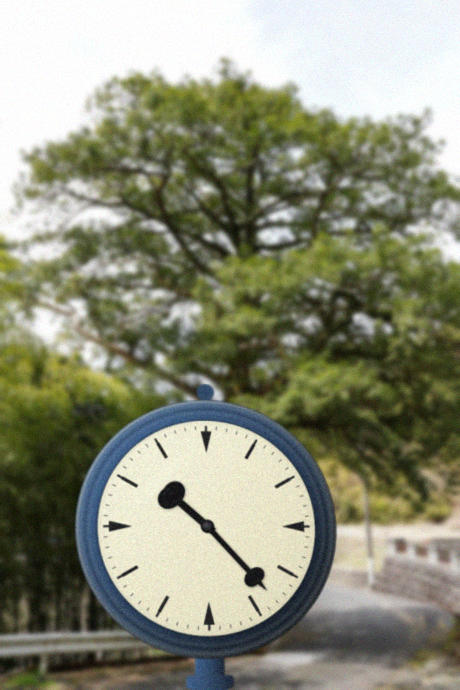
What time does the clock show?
10:23
